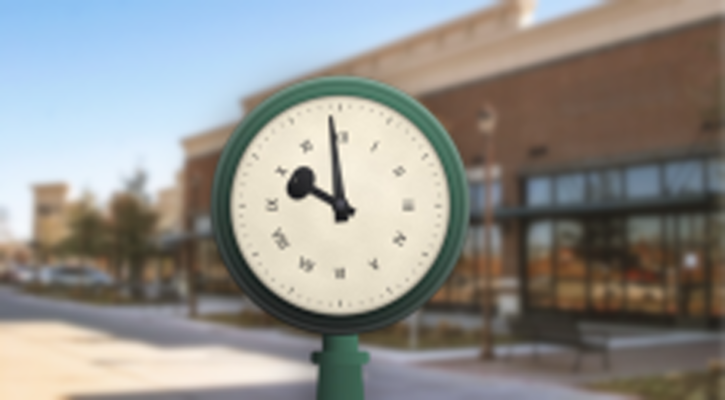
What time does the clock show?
9:59
